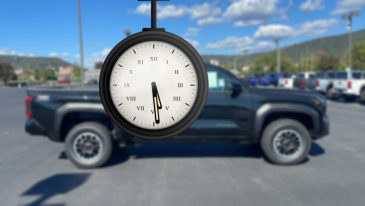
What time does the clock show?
5:29
